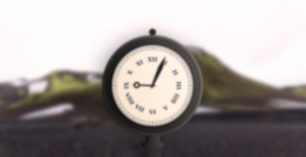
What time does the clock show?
9:04
